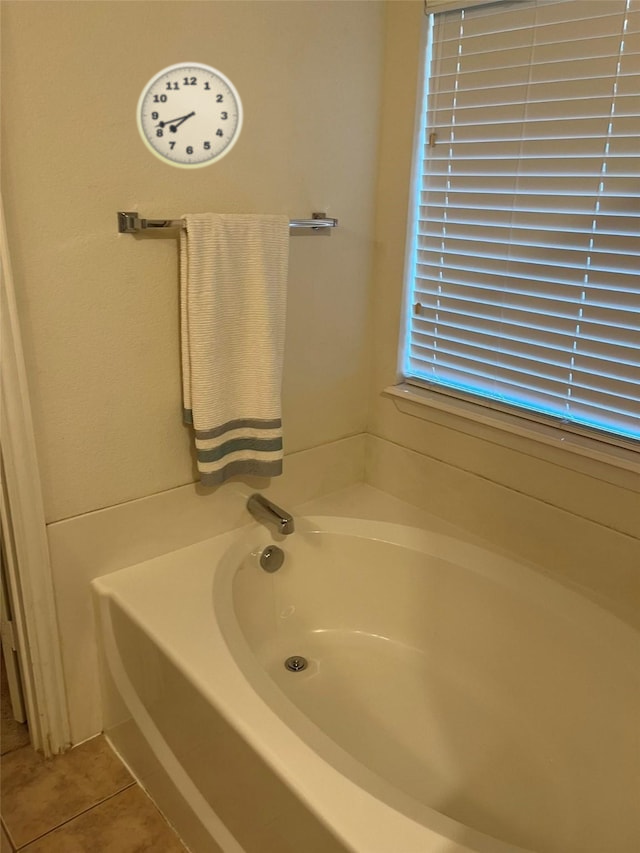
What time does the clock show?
7:42
